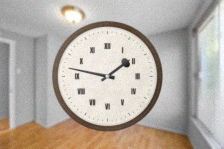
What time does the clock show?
1:47
